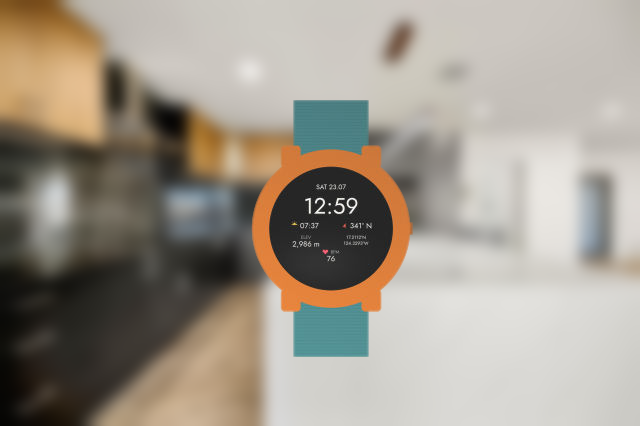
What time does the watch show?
12:59
